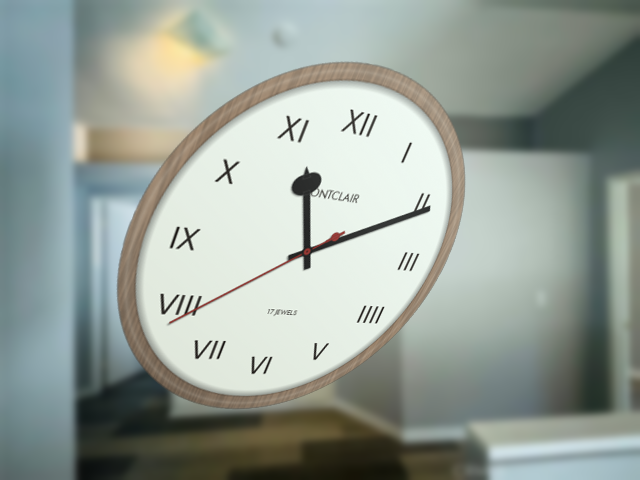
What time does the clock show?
11:10:39
